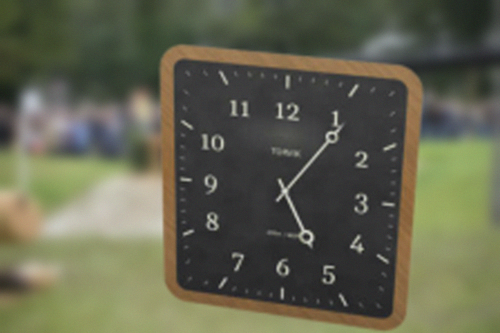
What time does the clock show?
5:06
